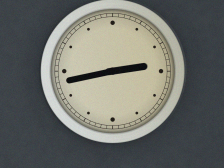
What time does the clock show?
2:43
